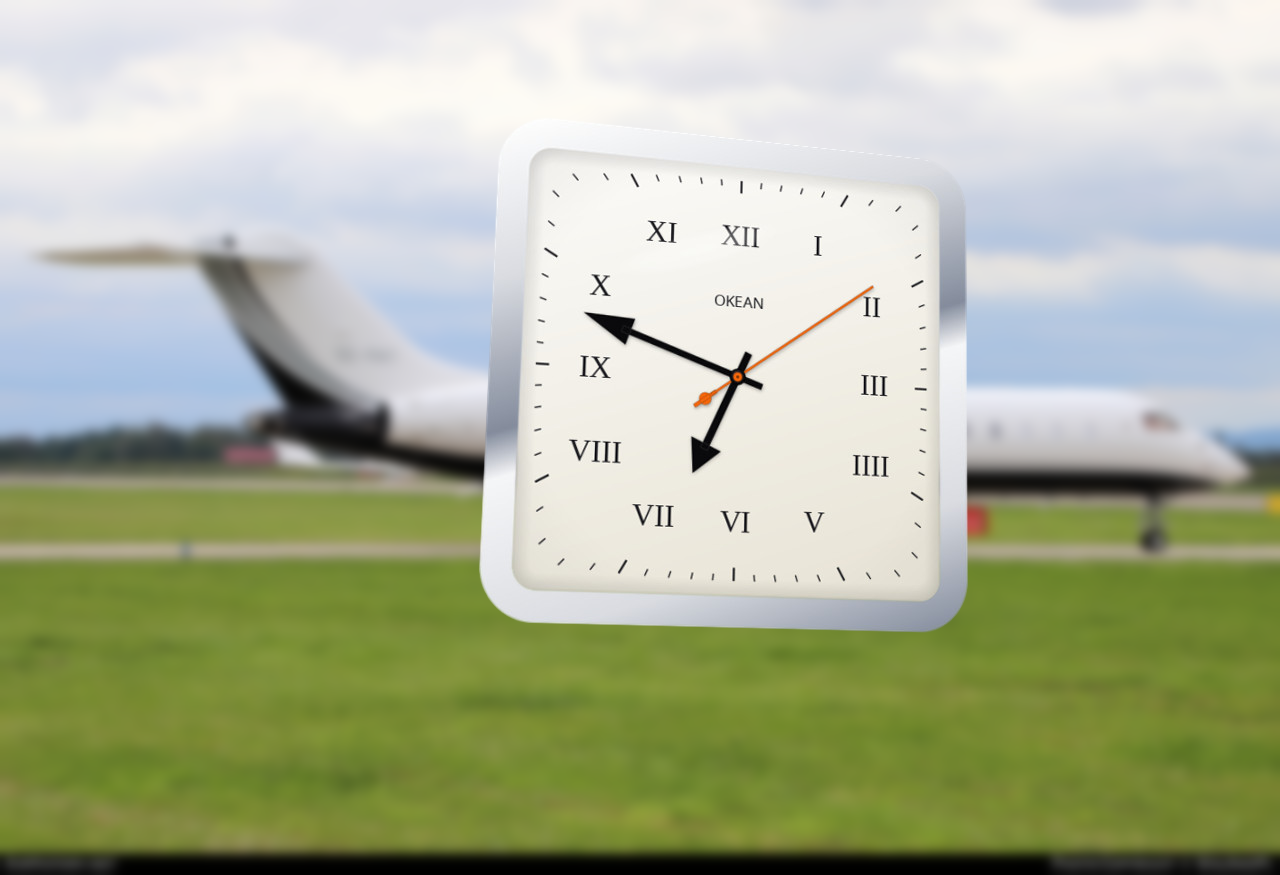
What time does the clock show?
6:48:09
